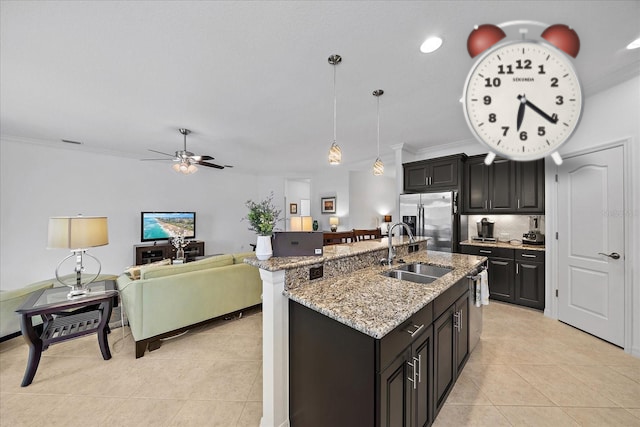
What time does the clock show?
6:21
